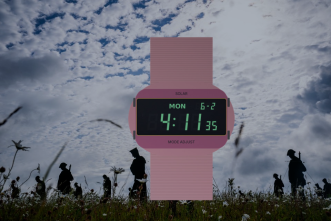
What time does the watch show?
4:11:35
